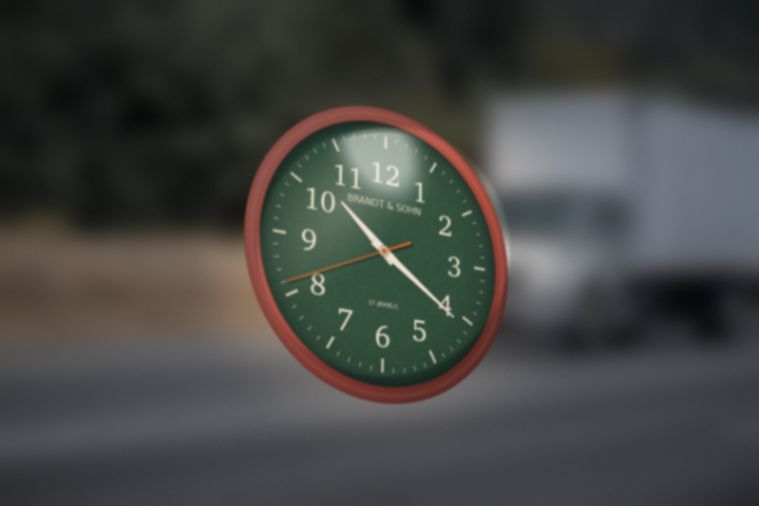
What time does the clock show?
10:20:41
